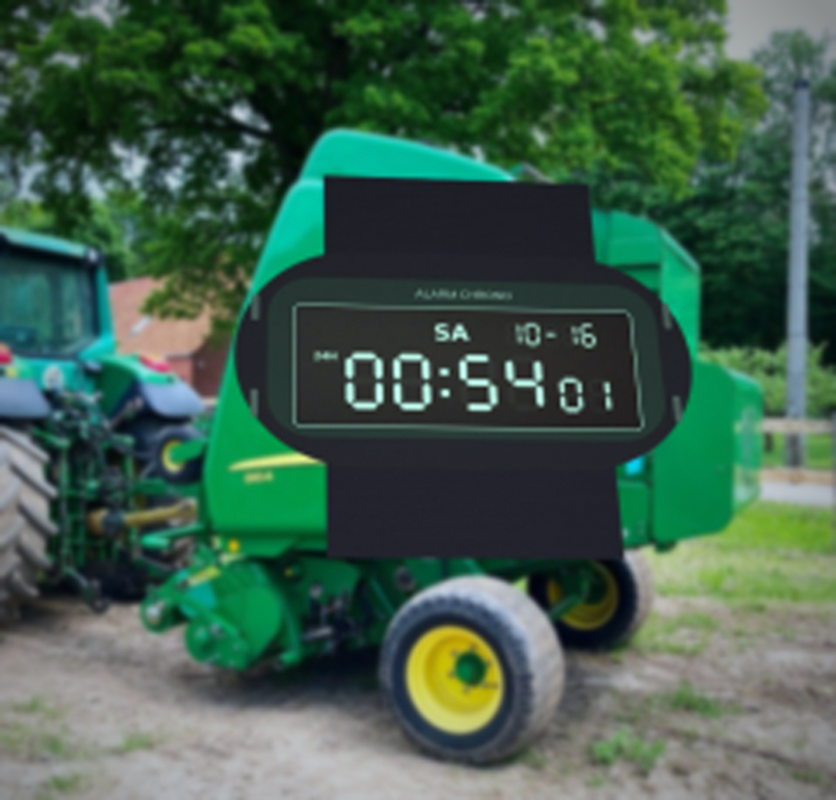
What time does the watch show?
0:54:01
